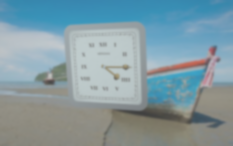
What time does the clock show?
4:15
